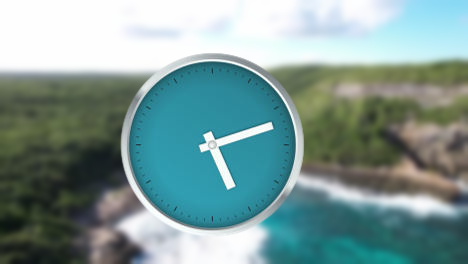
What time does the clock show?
5:12
